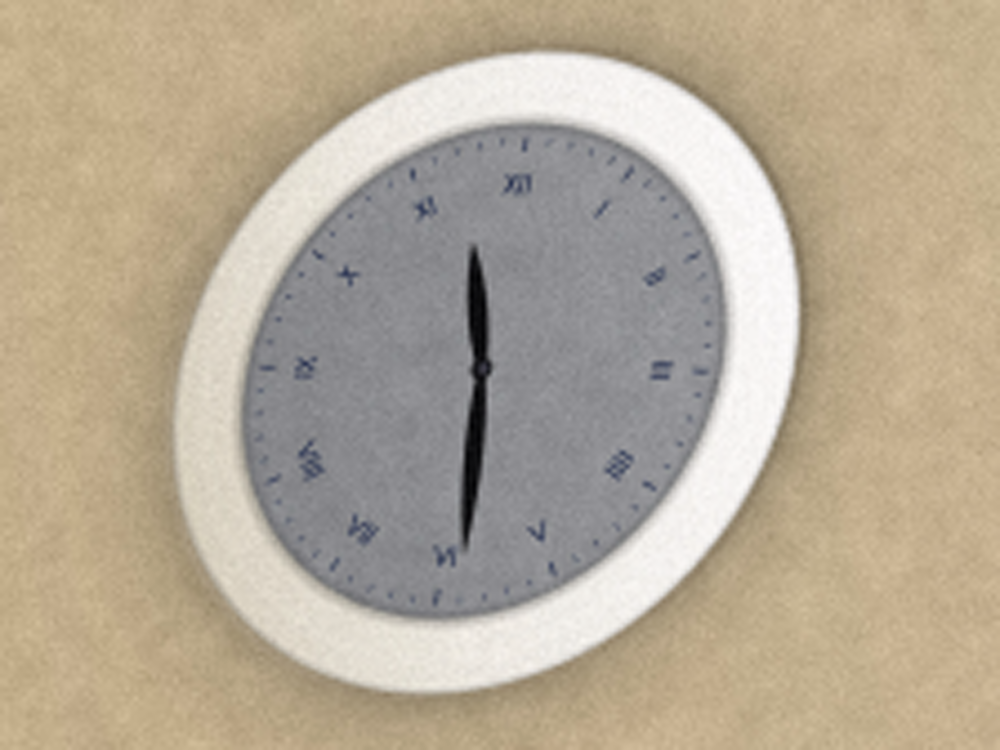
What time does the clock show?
11:29
